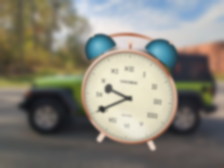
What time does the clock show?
9:40
